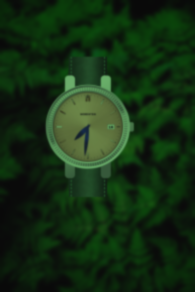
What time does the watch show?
7:31
